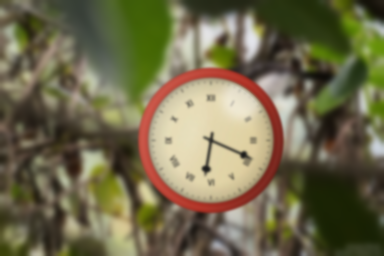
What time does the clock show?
6:19
